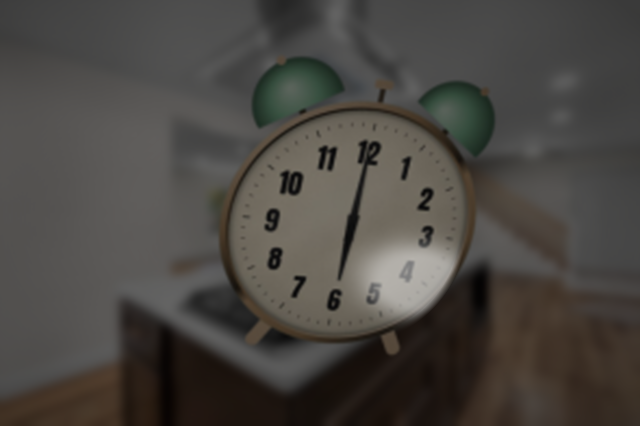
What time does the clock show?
6:00
